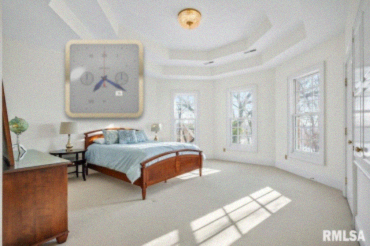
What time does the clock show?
7:20
